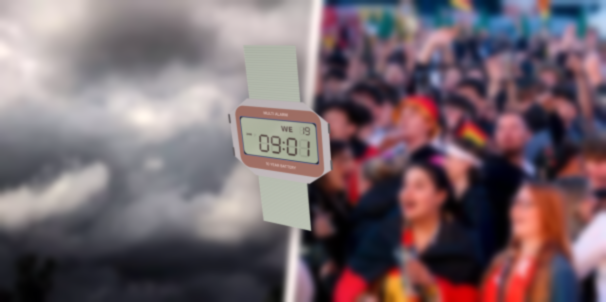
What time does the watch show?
9:01
